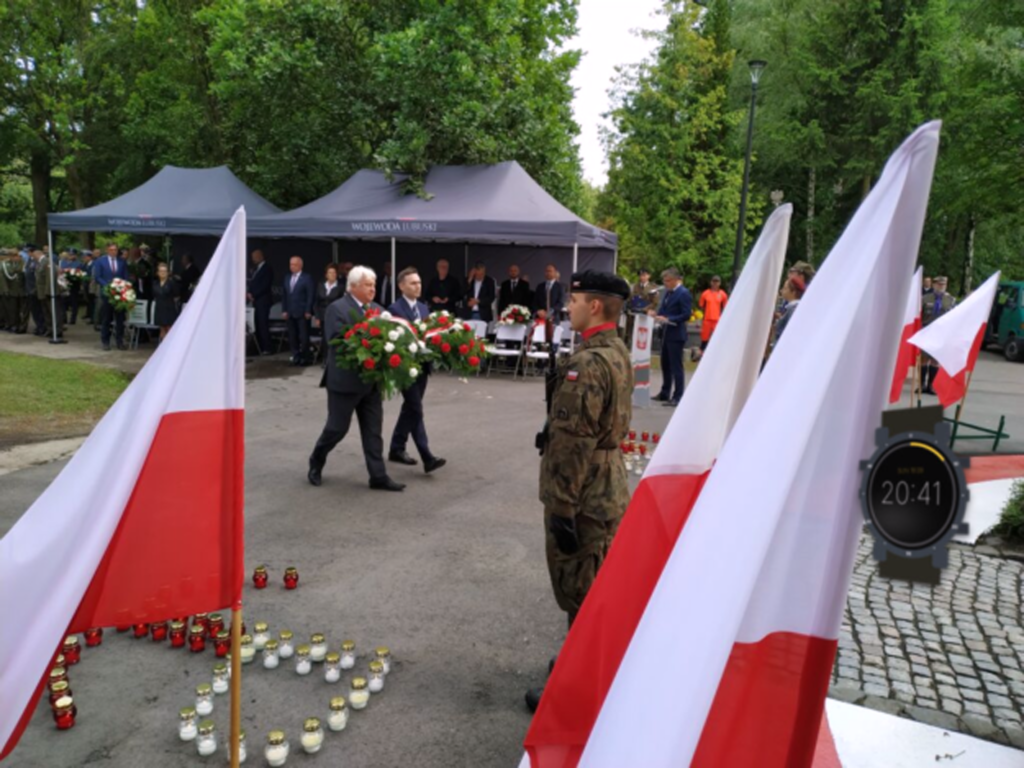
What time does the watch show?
20:41
